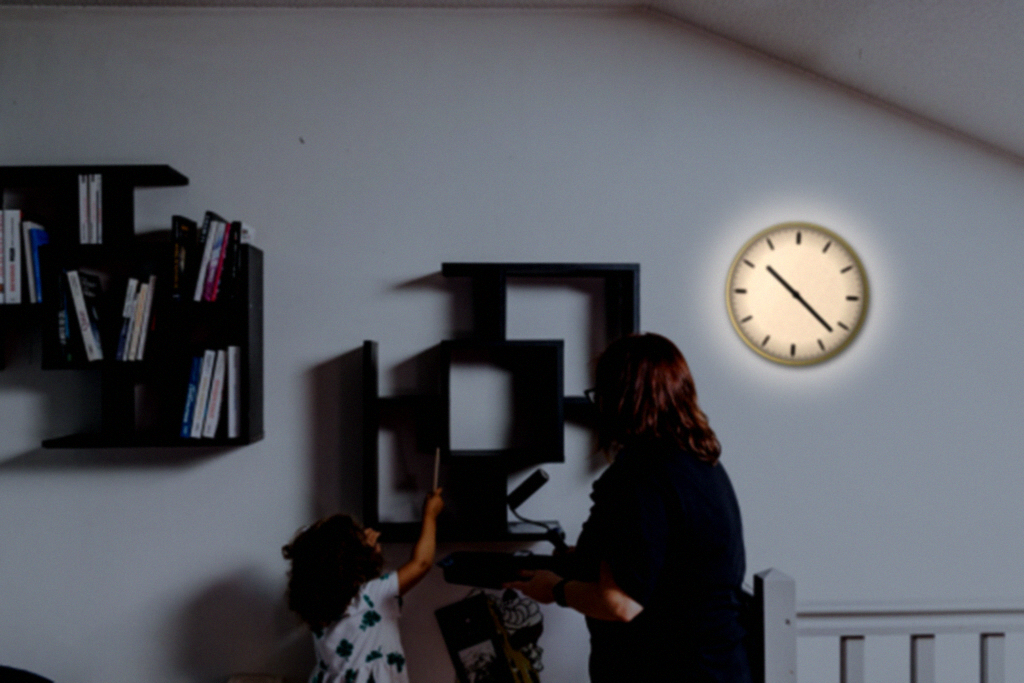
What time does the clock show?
10:22
